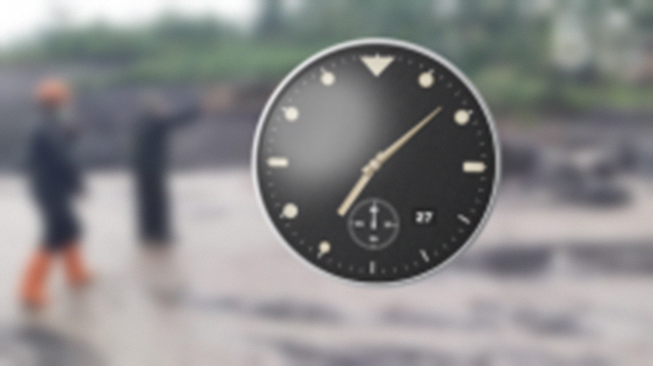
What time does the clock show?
7:08
